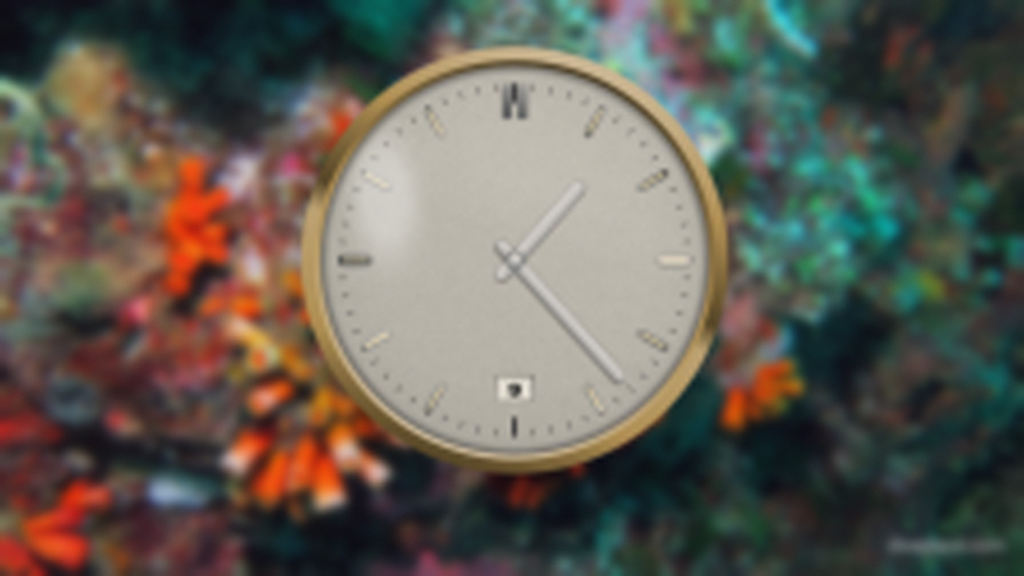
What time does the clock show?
1:23
